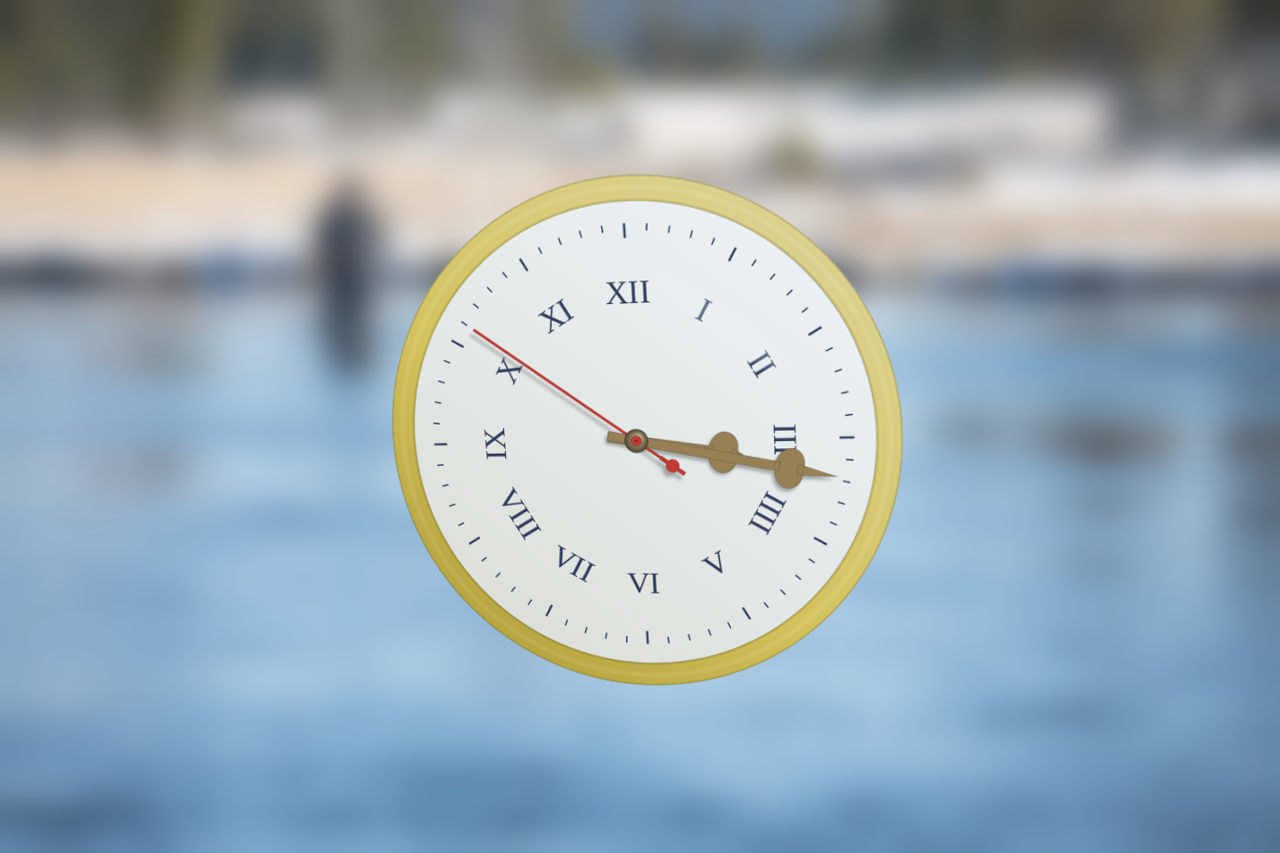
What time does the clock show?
3:16:51
